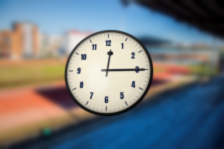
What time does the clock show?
12:15
